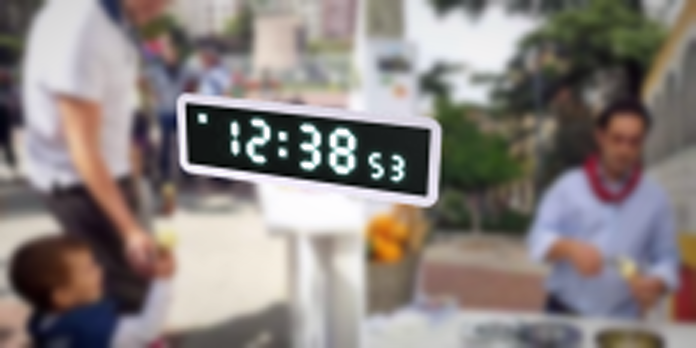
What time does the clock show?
12:38:53
